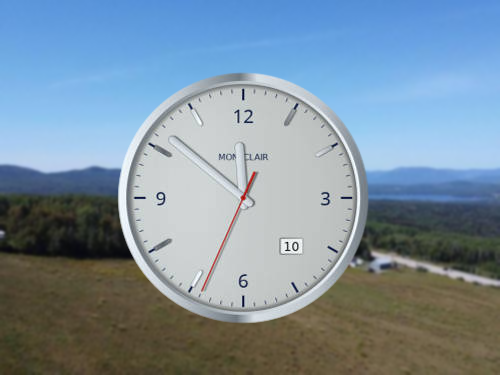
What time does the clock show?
11:51:34
